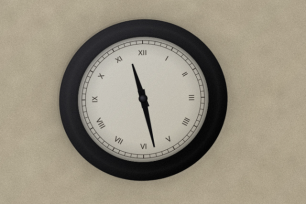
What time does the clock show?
11:28
